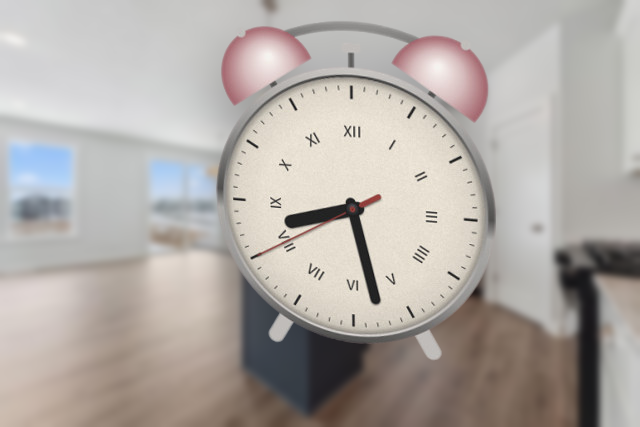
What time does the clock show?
8:27:40
